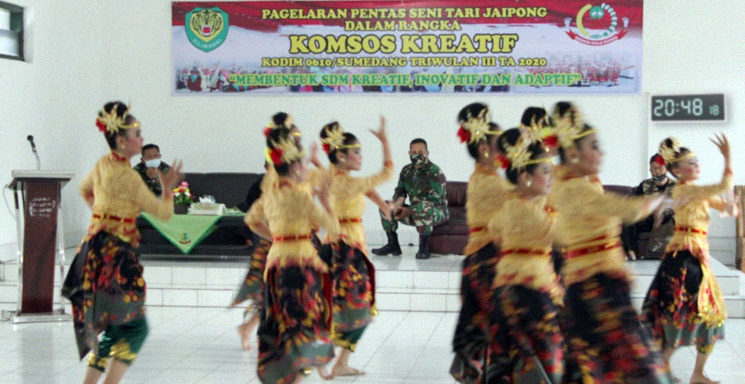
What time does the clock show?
20:48
